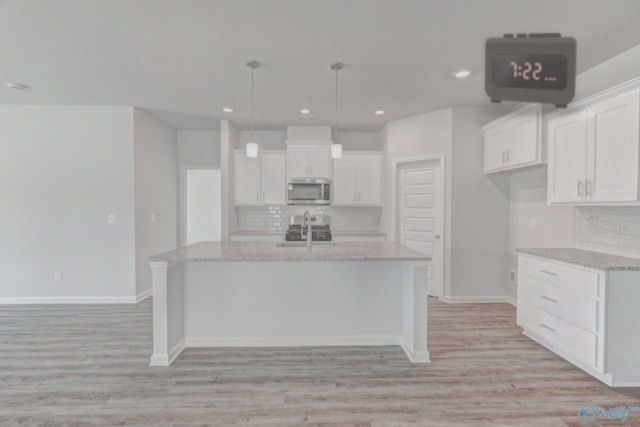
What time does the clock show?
7:22
